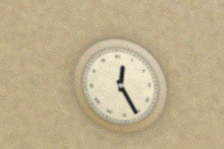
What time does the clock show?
12:26
